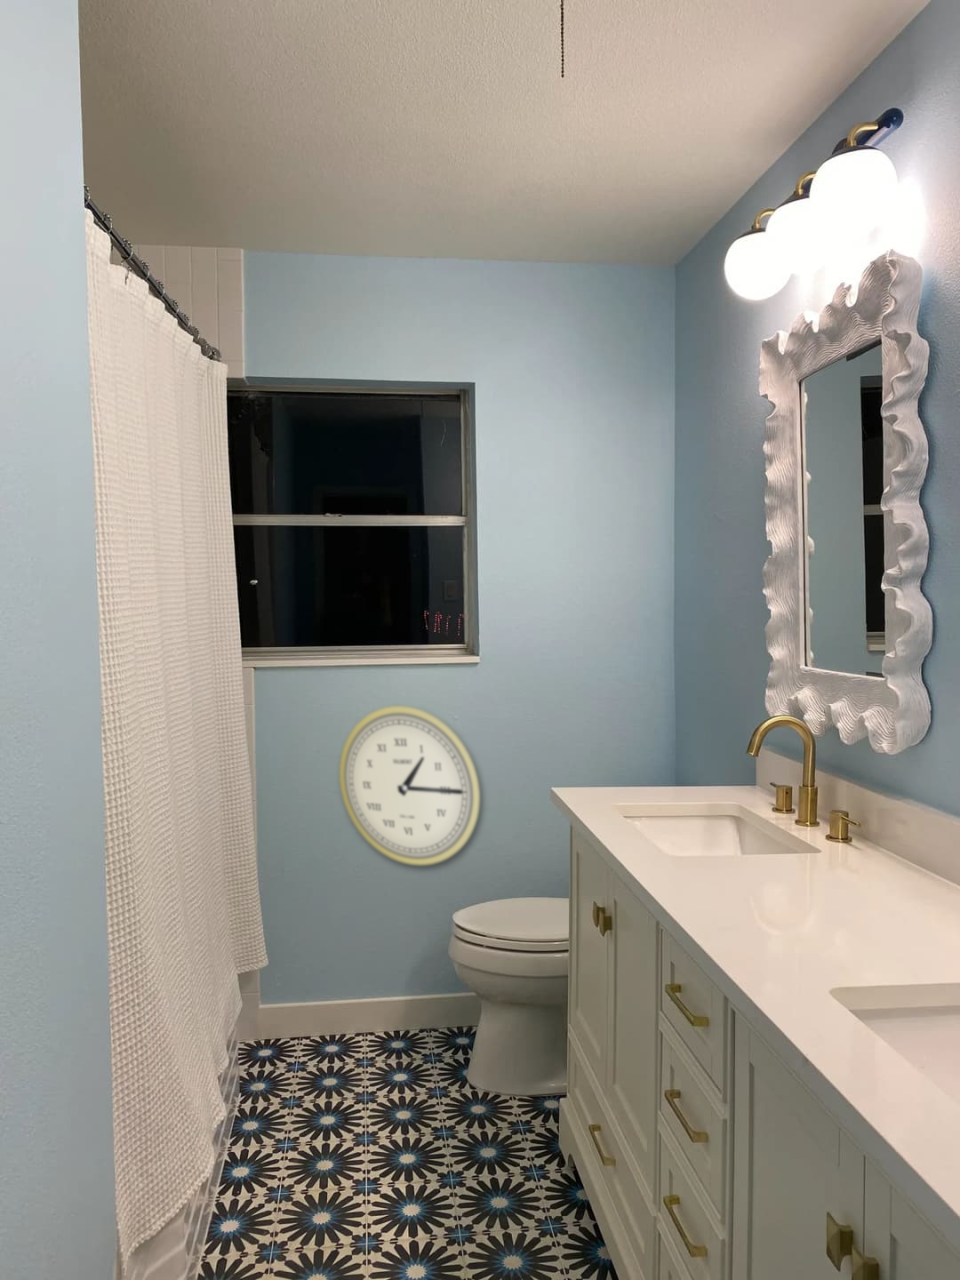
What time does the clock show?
1:15
